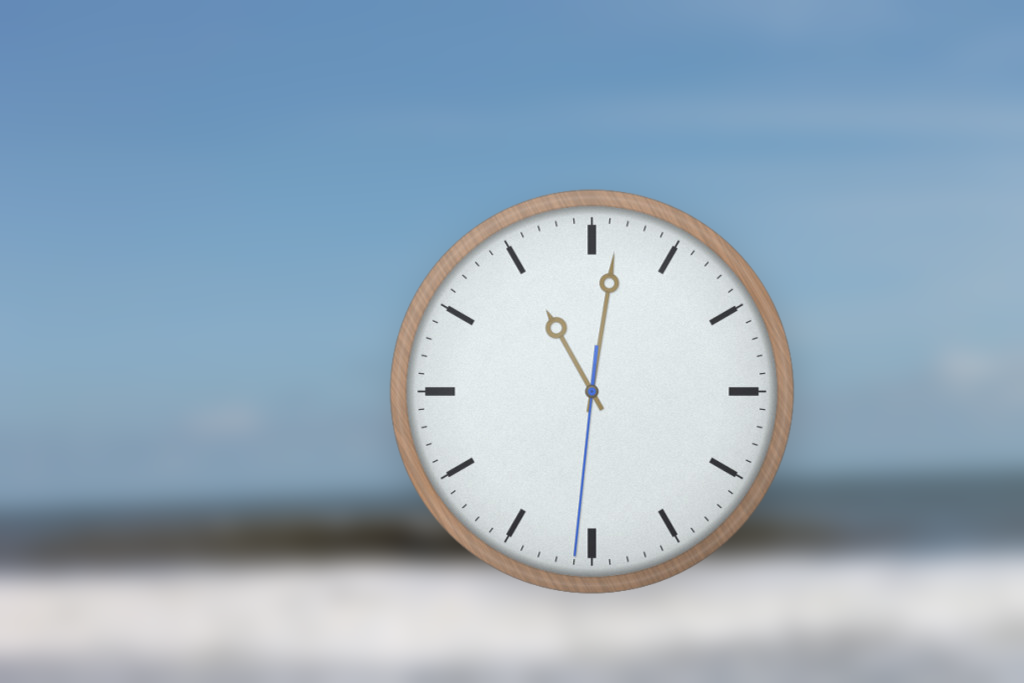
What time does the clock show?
11:01:31
